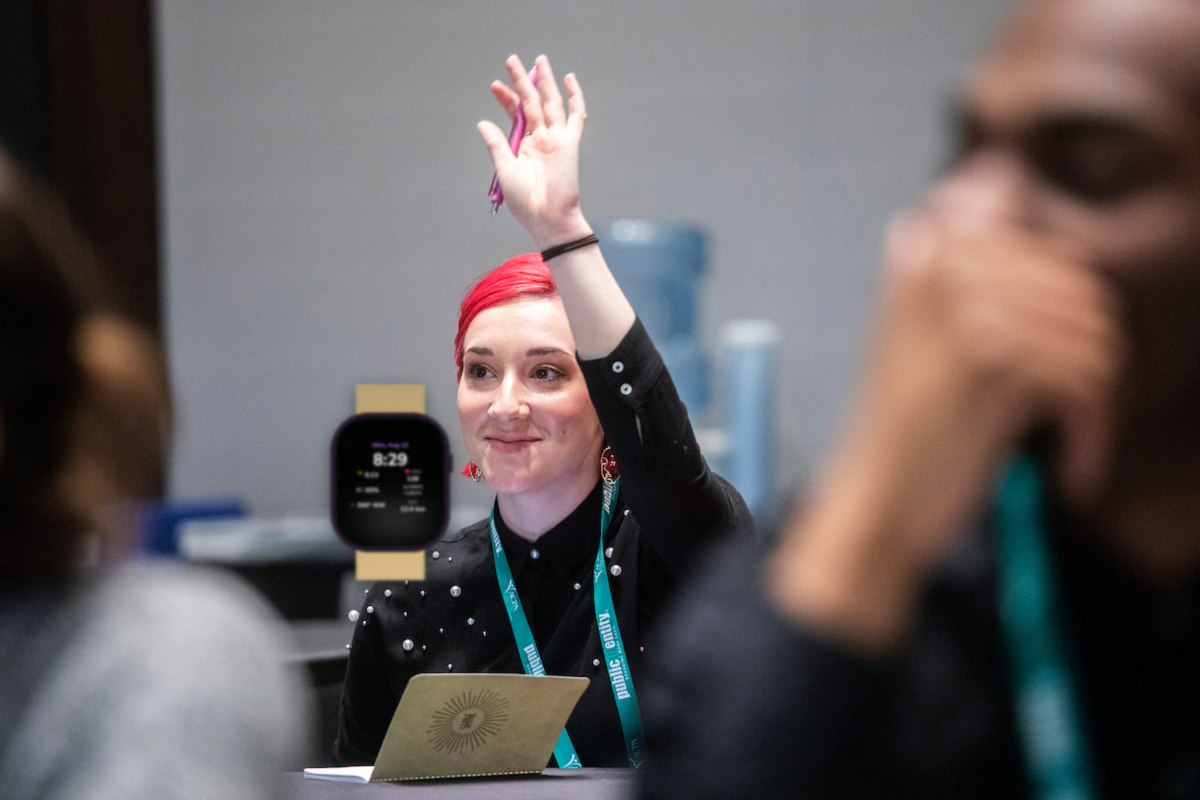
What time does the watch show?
8:29
